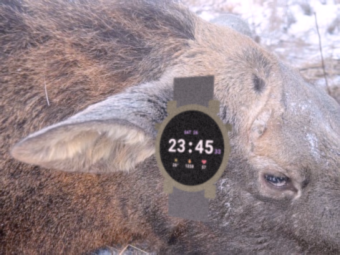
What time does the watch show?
23:45
